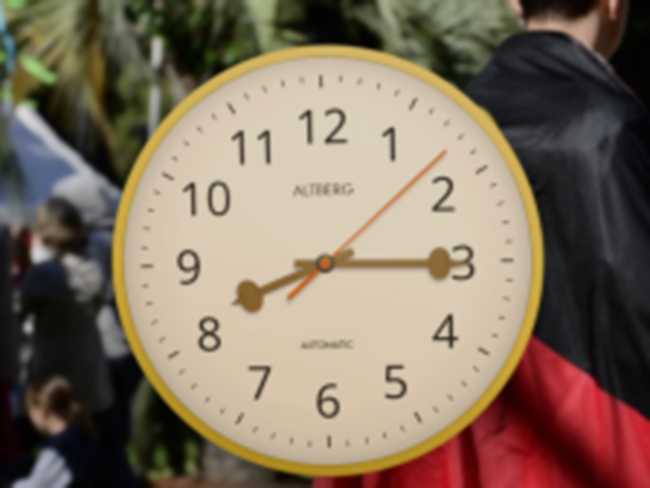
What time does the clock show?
8:15:08
